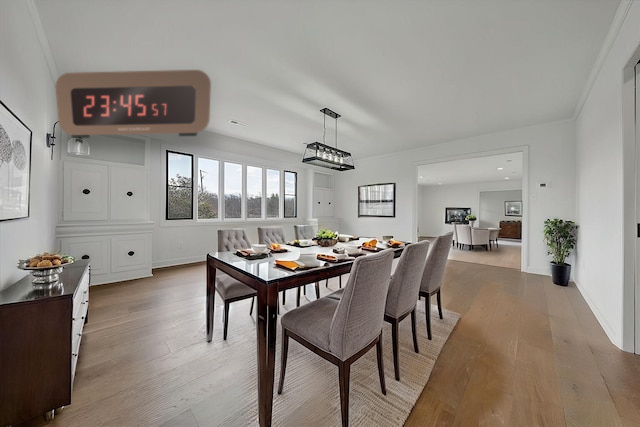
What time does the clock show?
23:45:57
